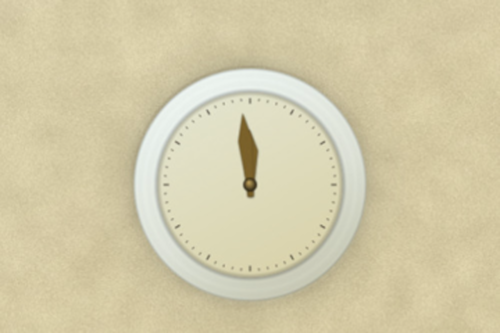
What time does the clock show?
11:59
